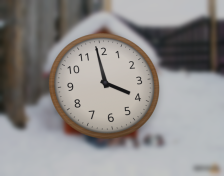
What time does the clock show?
3:59
